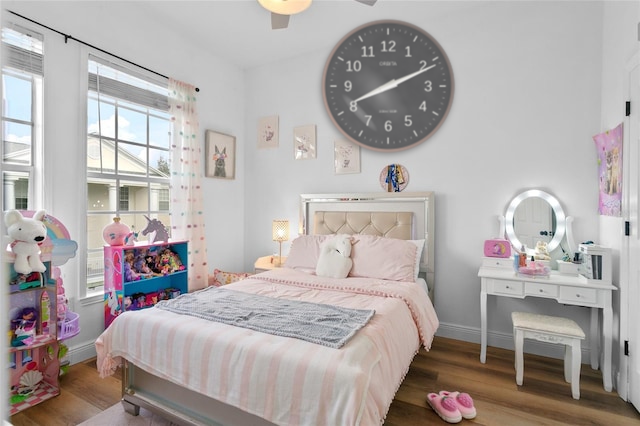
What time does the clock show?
8:11
